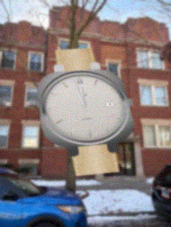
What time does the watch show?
11:58
